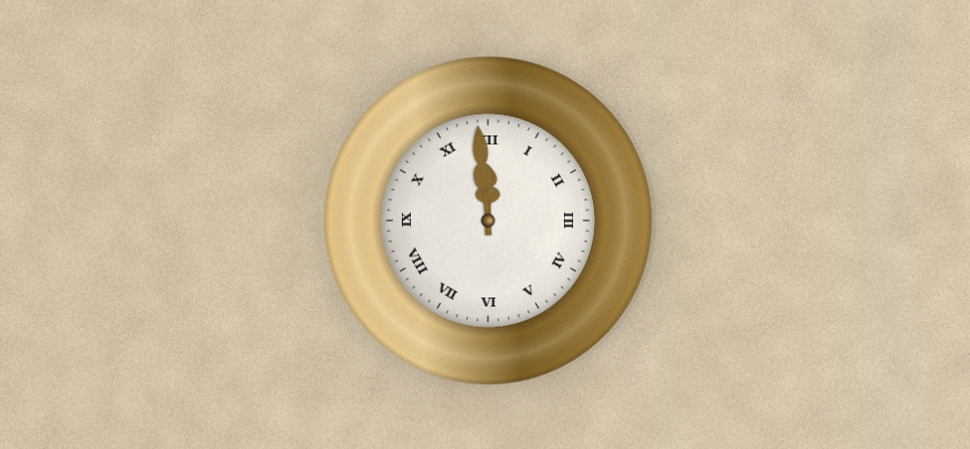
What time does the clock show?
11:59
